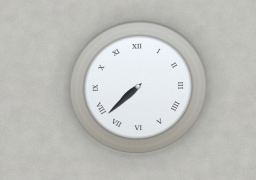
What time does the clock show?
7:38
